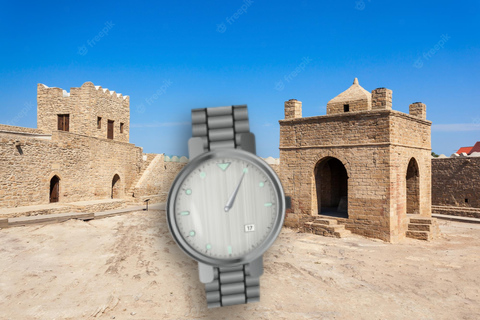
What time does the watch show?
1:05
